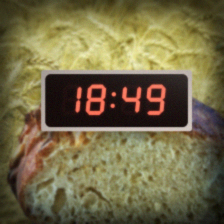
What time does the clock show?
18:49
